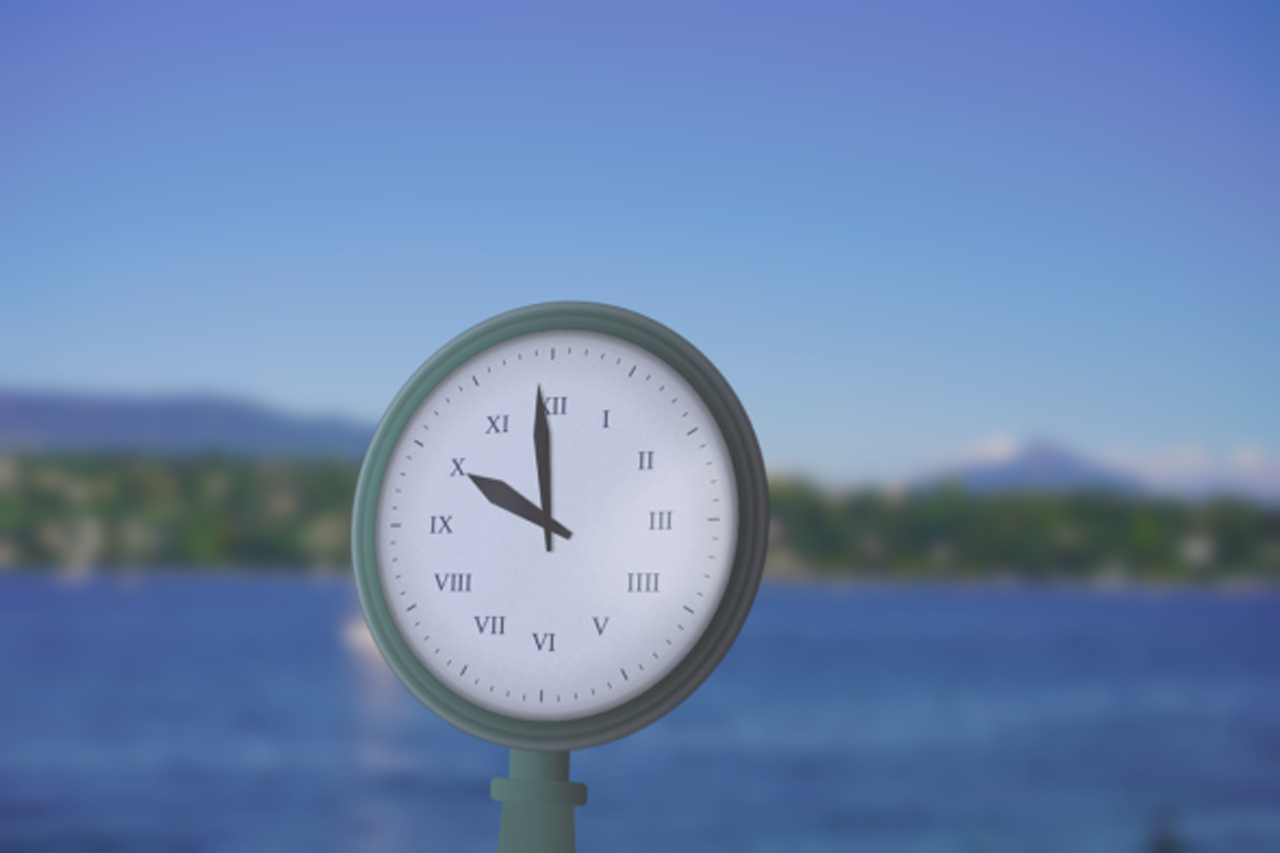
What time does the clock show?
9:59
